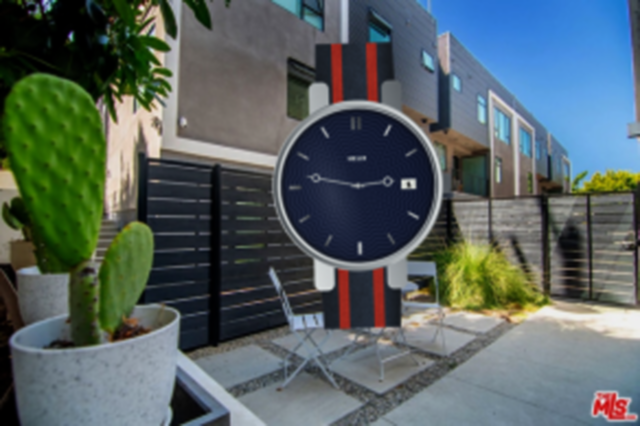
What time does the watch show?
2:47
